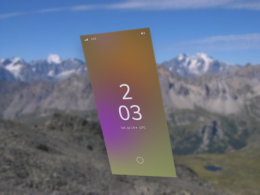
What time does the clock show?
2:03
